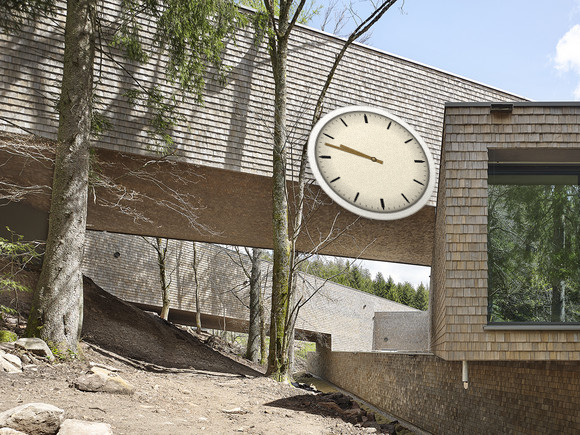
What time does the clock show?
9:48
